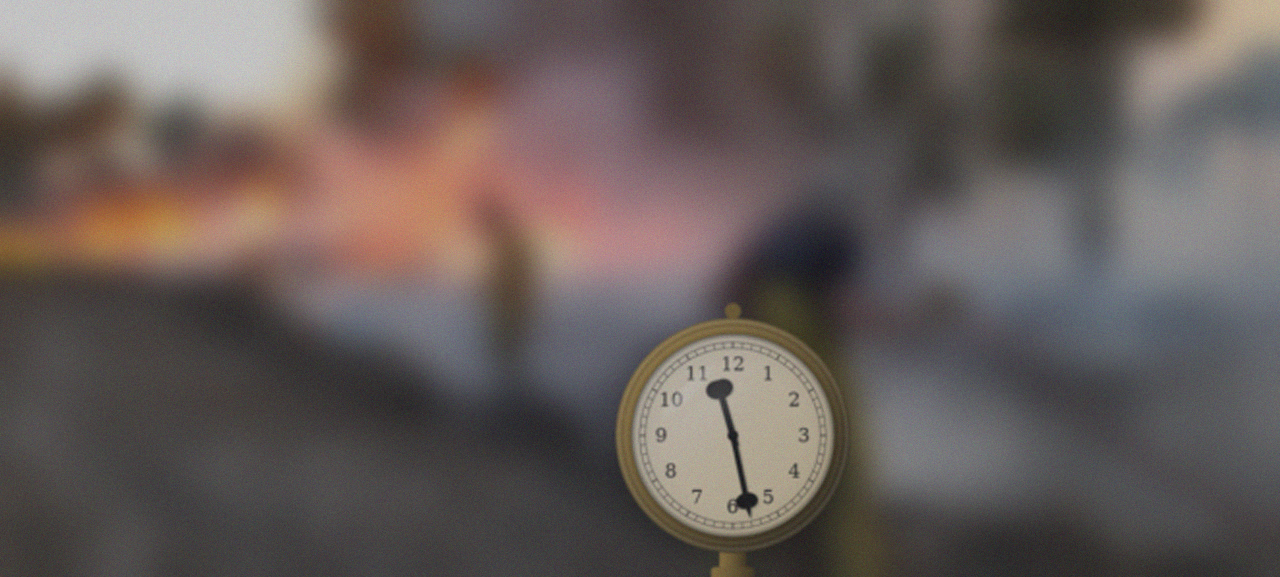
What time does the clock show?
11:28
